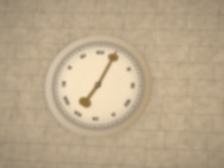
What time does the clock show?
7:04
